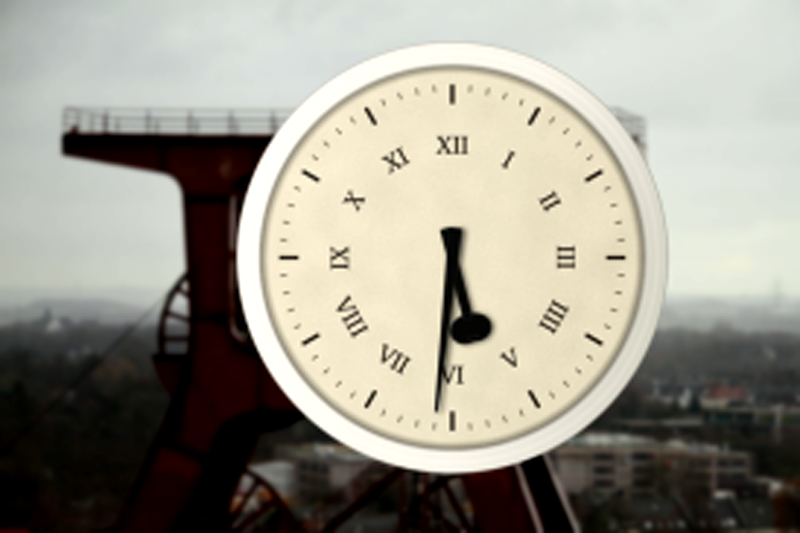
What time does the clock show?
5:31
